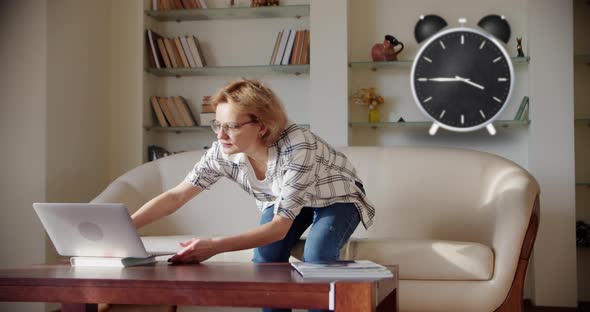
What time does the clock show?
3:45
